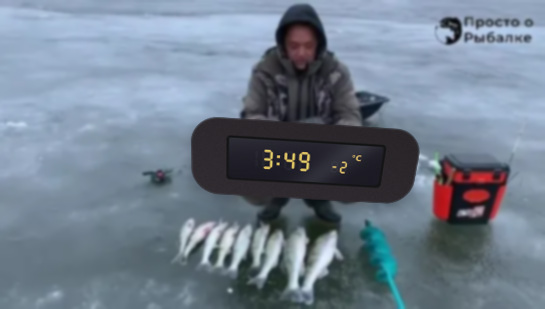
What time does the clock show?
3:49
